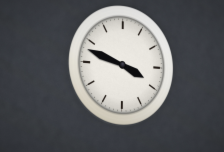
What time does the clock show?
3:48
